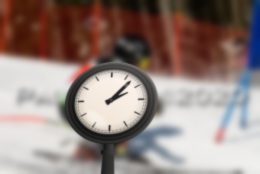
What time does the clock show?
2:07
